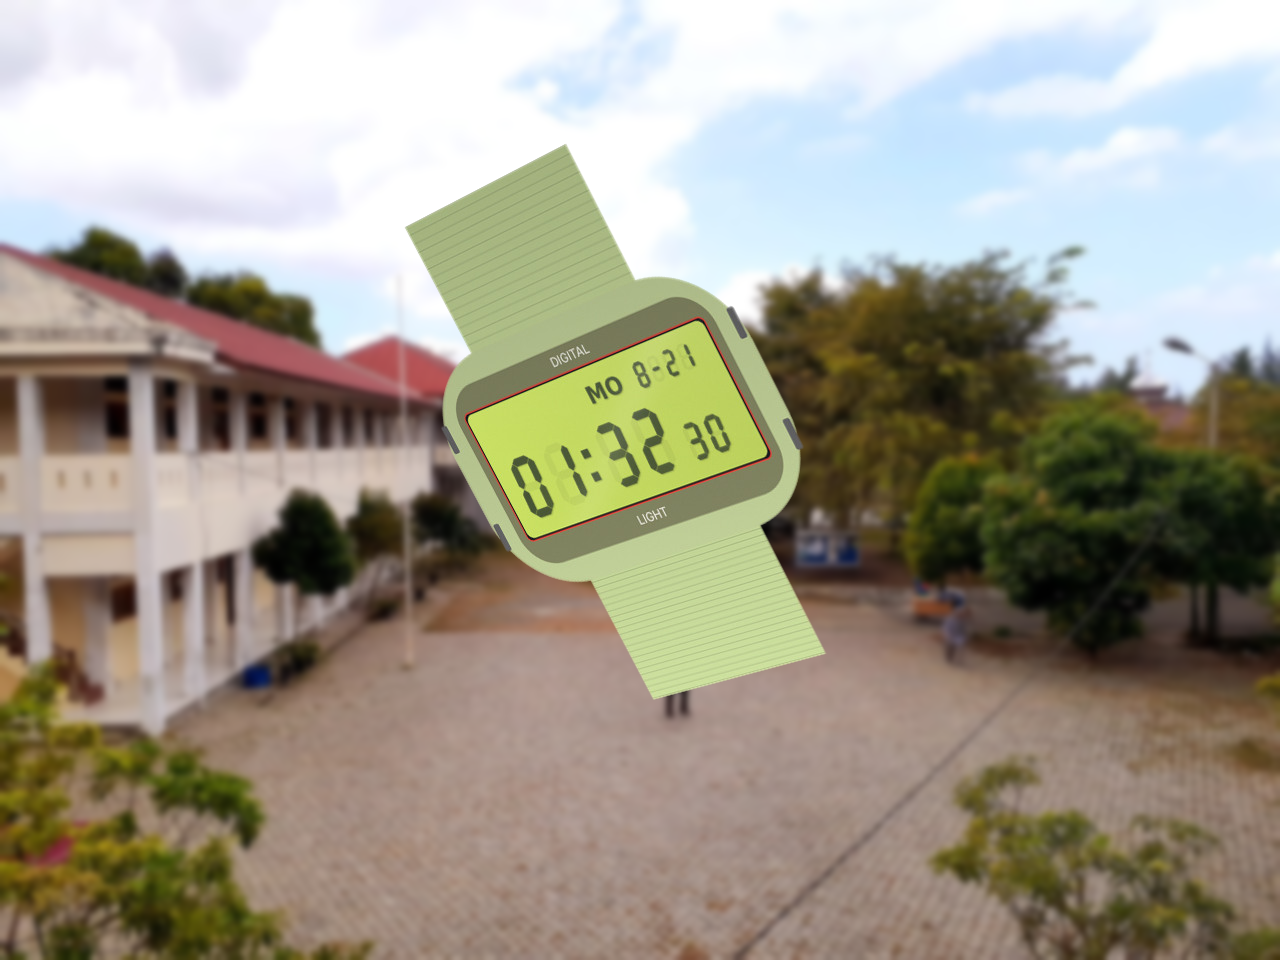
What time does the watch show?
1:32:30
